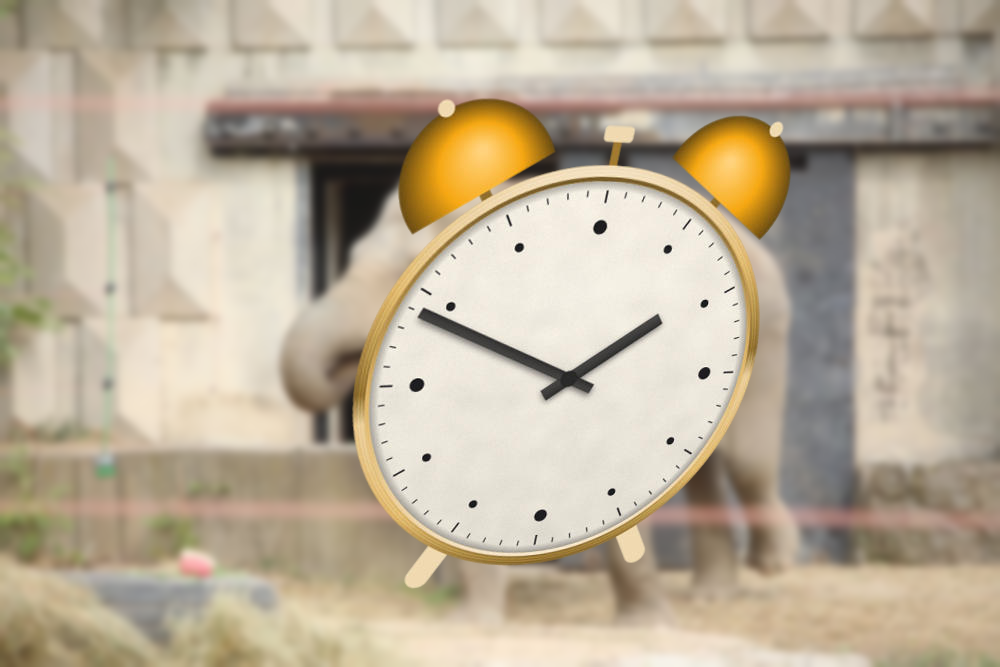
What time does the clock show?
1:49
